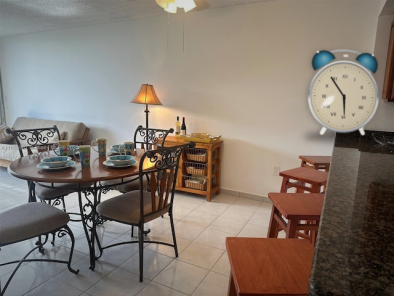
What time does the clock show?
5:54
